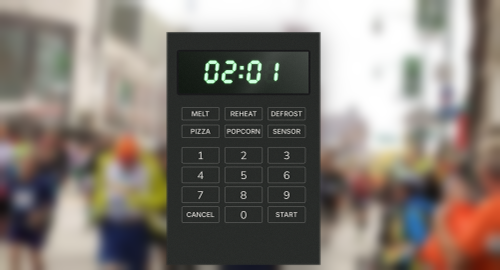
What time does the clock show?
2:01
